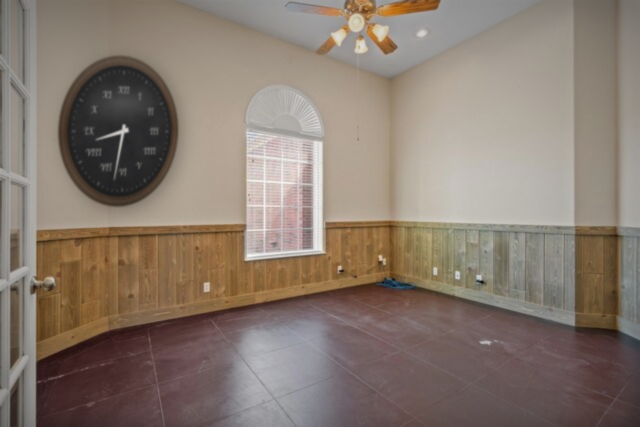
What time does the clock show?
8:32
